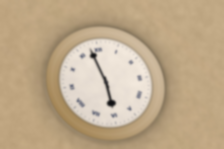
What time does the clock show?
5:58
